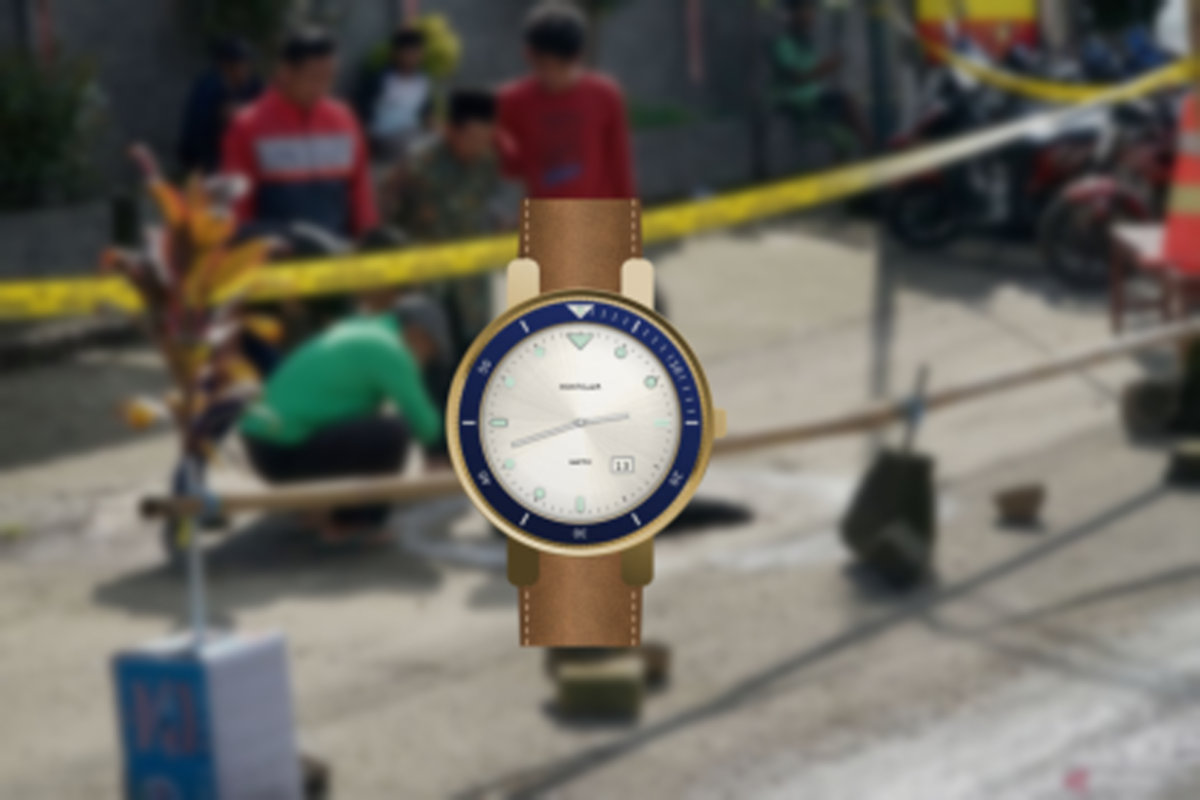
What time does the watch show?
2:42
